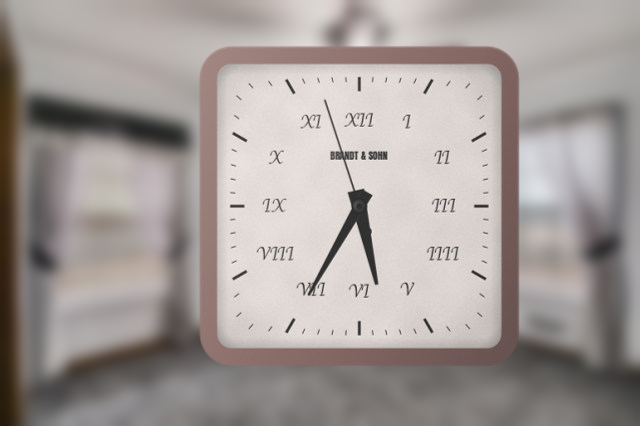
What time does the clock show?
5:34:57
